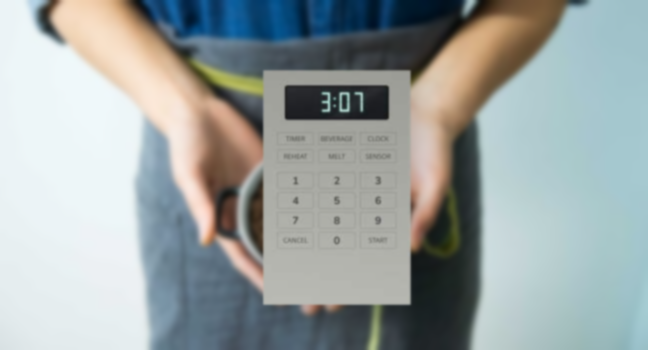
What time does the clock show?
3:07
